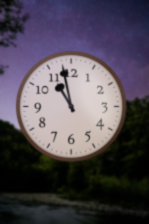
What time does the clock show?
10:58
